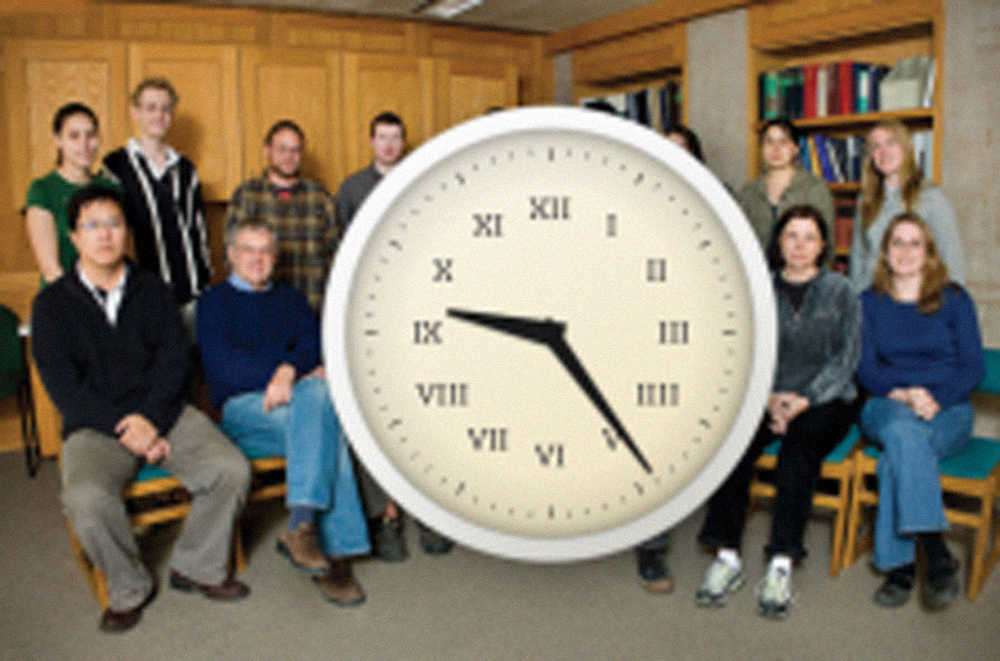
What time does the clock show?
9:24
